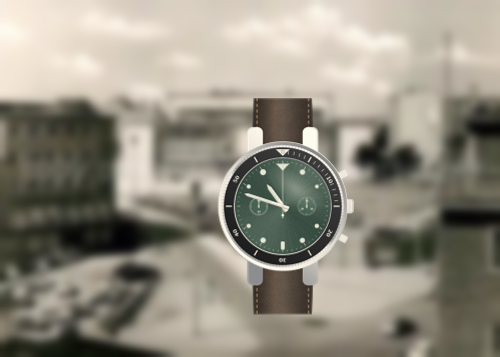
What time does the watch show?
10:48
